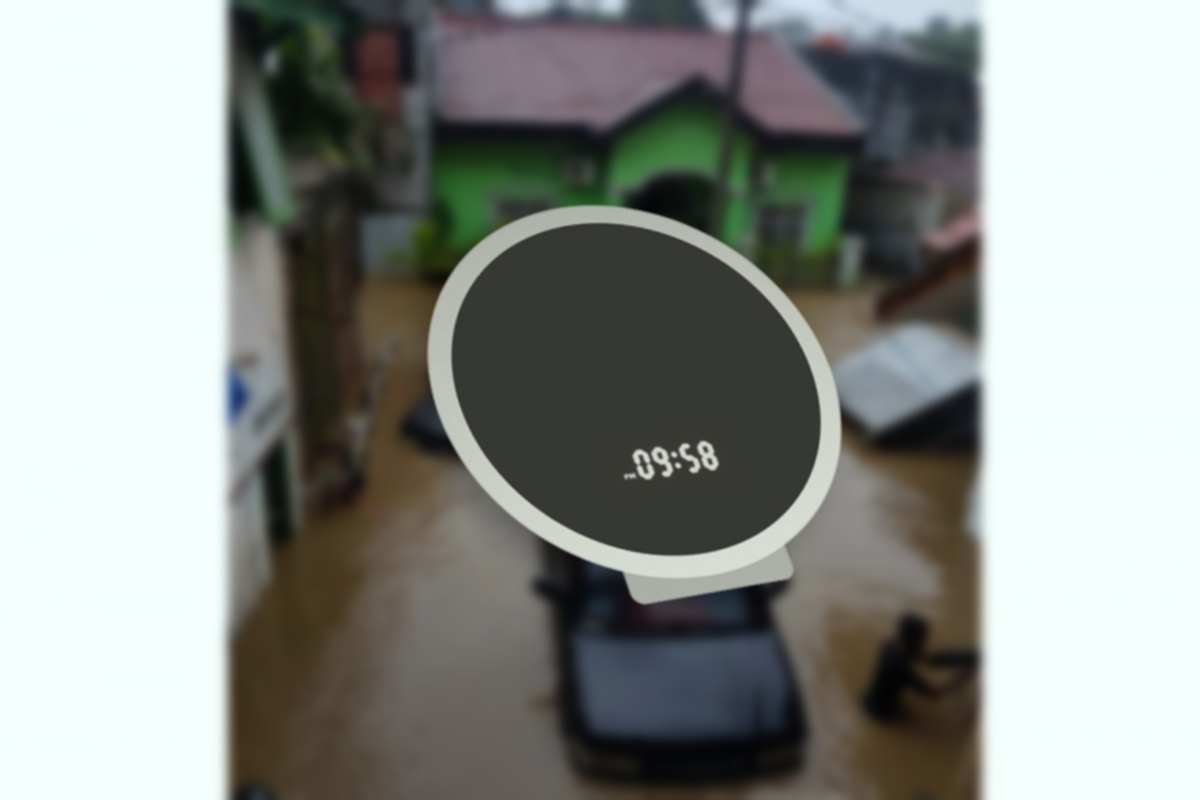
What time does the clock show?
9:58
